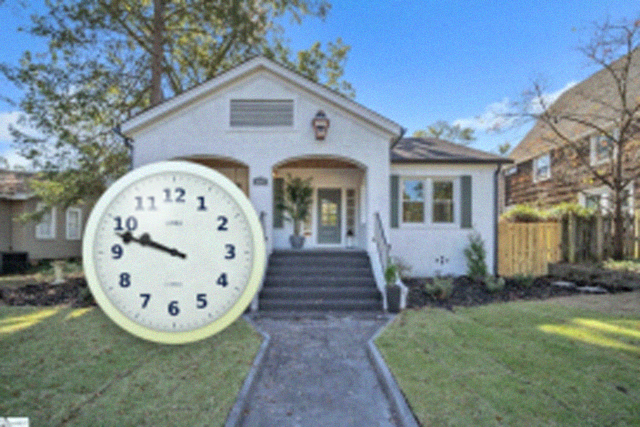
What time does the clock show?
9:48
